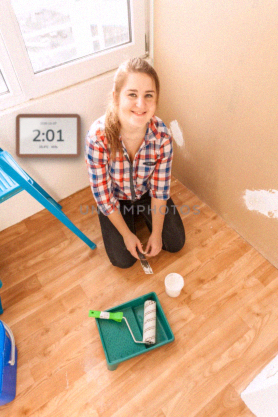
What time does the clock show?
2:01
